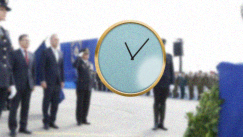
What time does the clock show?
11:07
